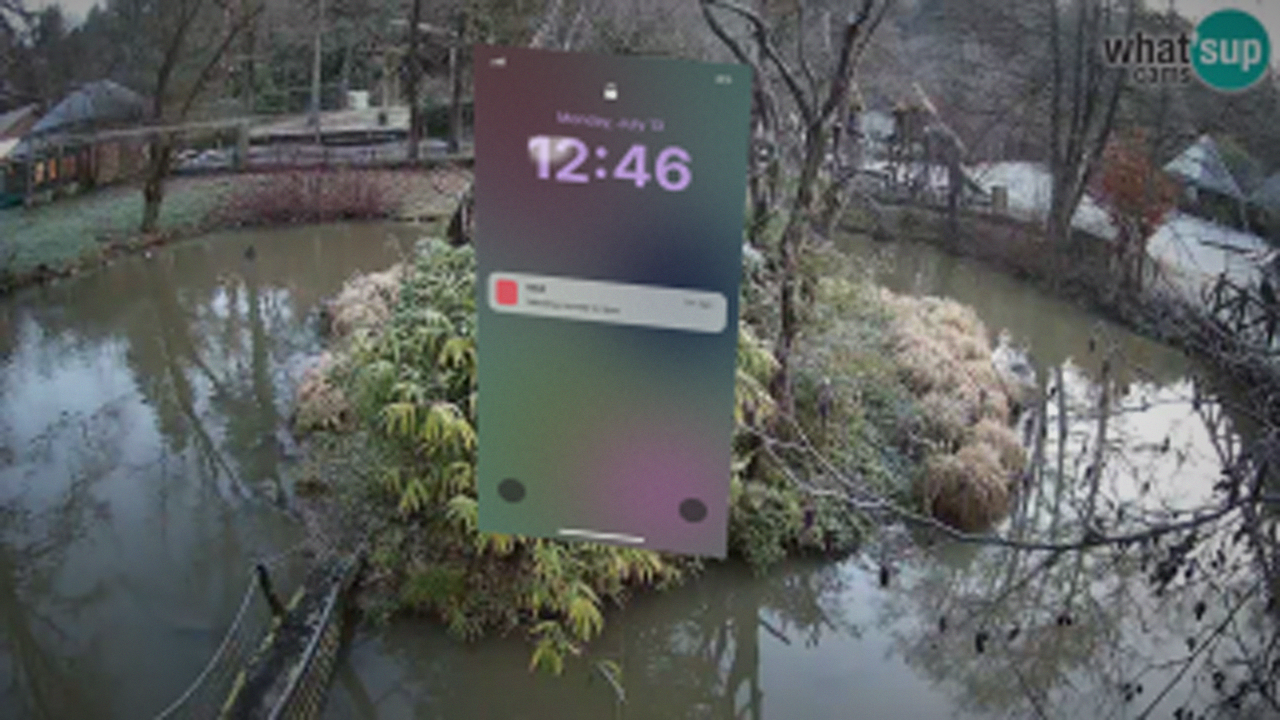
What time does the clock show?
12:46
